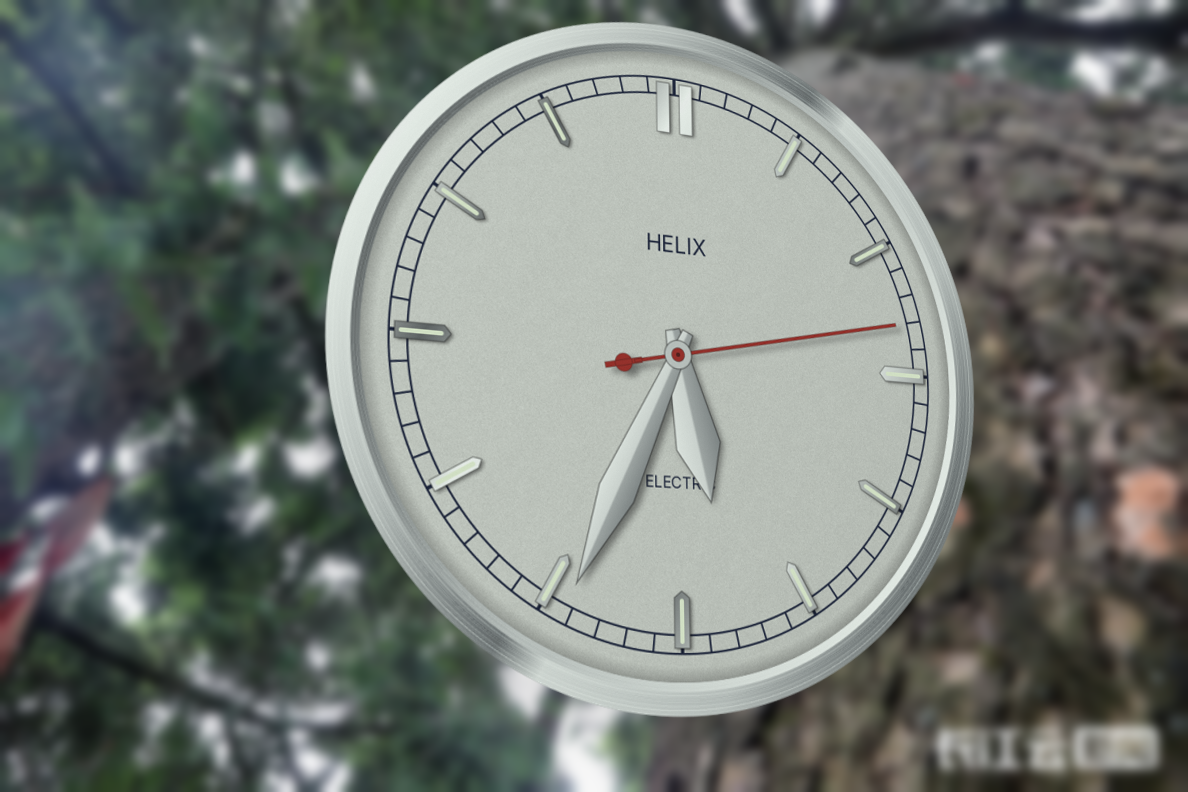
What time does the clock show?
5:34:13
